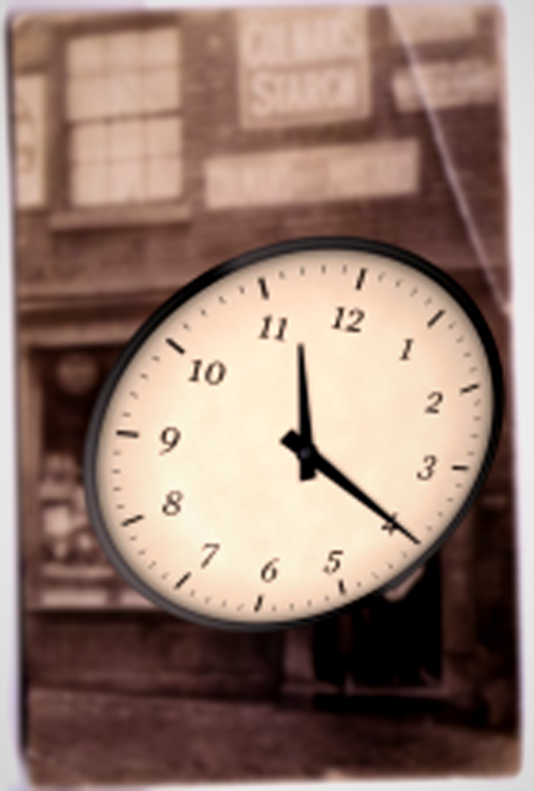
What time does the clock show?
11:20
